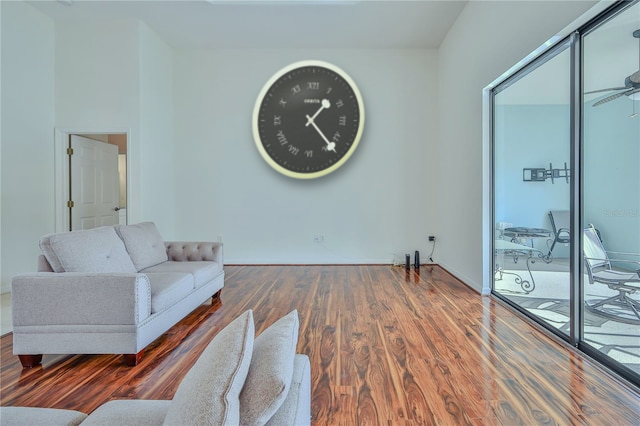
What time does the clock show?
1:23
